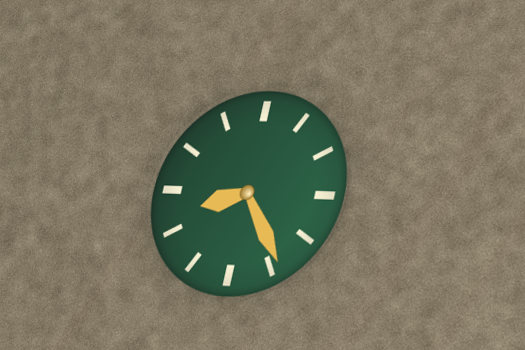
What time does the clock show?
8:24
